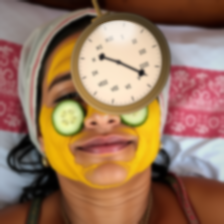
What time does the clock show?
10:23
